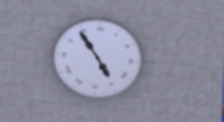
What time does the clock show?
4:54
